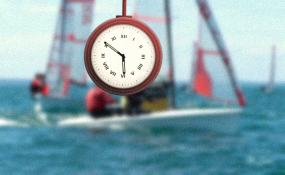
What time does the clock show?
5:51
